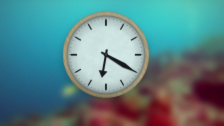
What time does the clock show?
6:20
